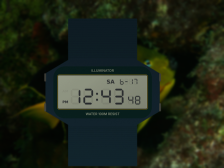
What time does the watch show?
12:43:48
